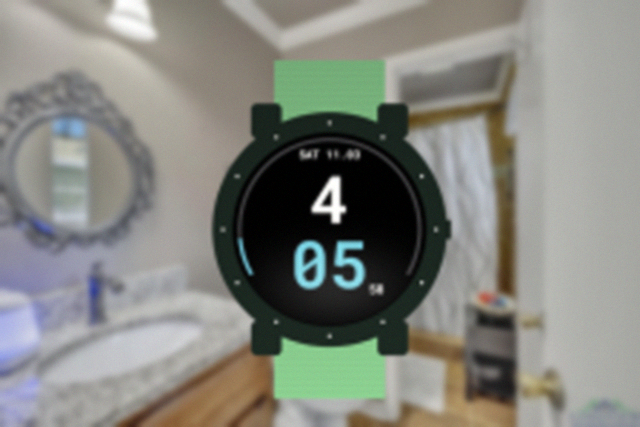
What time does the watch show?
4:05
